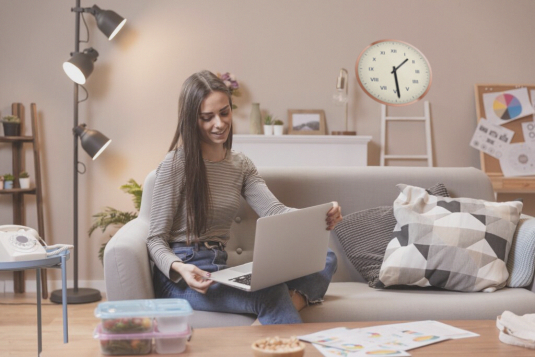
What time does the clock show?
1:29
